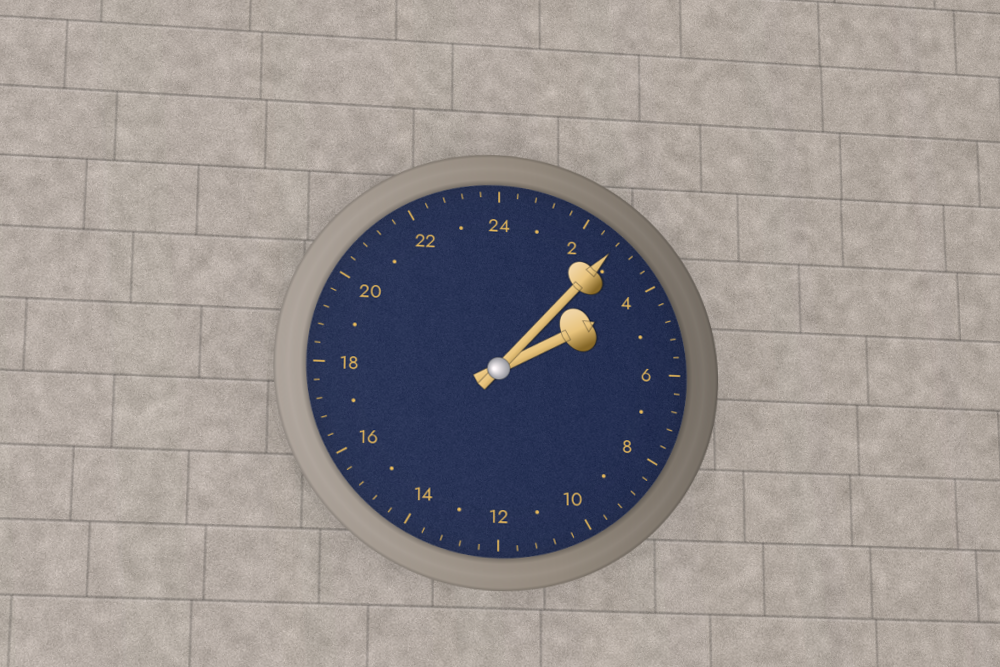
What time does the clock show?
4:07
